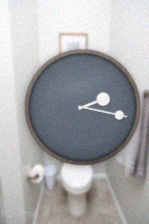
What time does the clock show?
2:17
